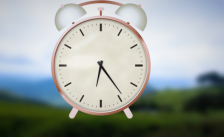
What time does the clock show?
6:24
